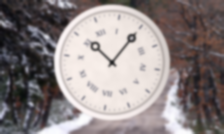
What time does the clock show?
11:10
